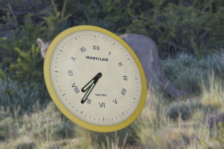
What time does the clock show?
7:36
